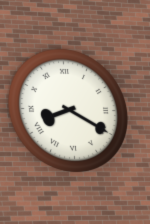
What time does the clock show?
8:20
